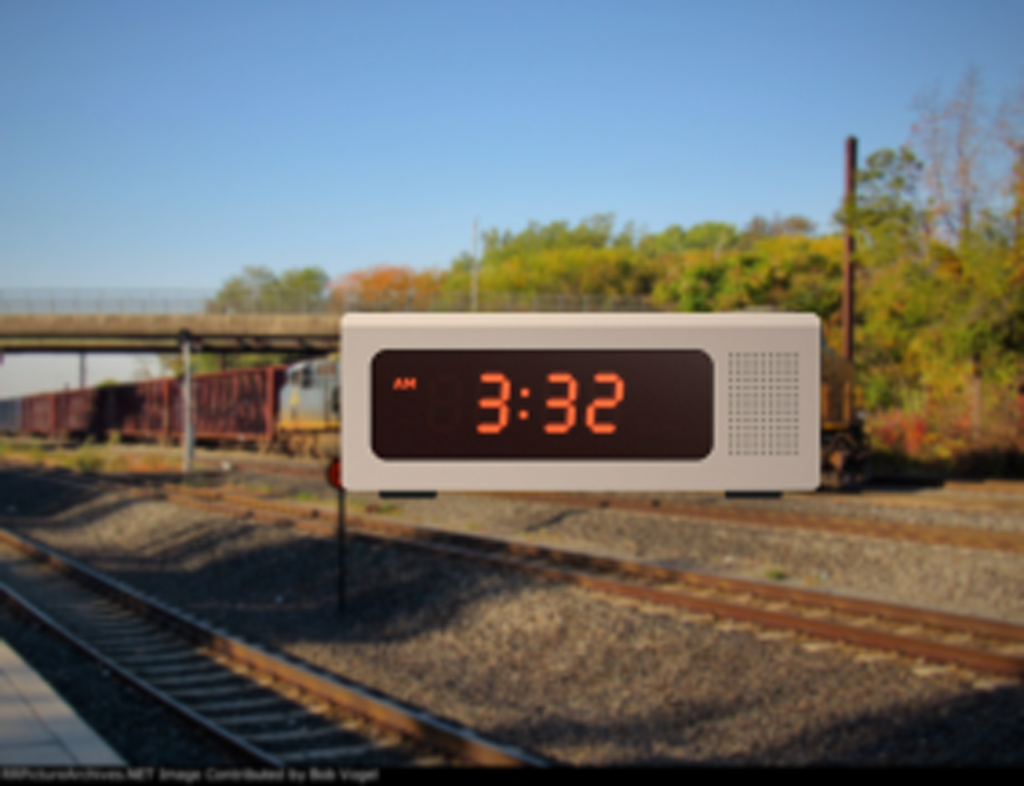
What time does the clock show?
3:32
